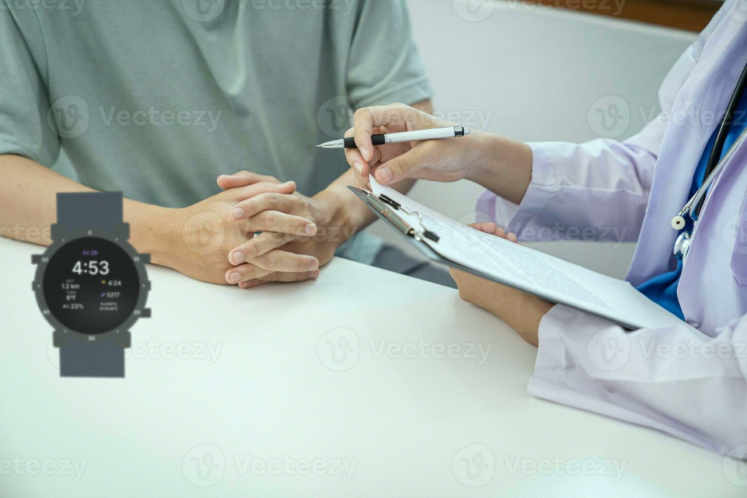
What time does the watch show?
4:53
